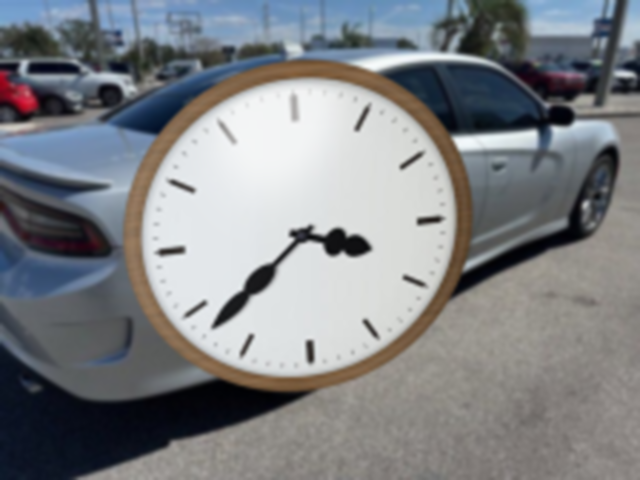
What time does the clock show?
3:38
